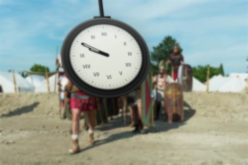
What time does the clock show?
9:50
